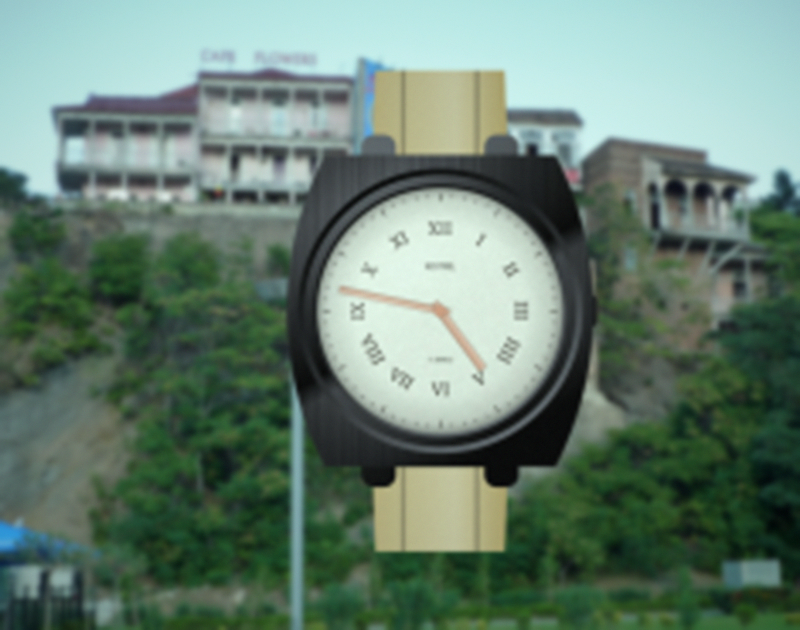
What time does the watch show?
4:47
